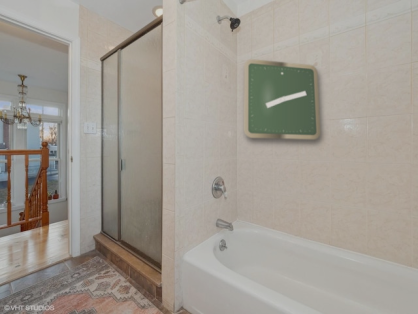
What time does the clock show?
8:12
